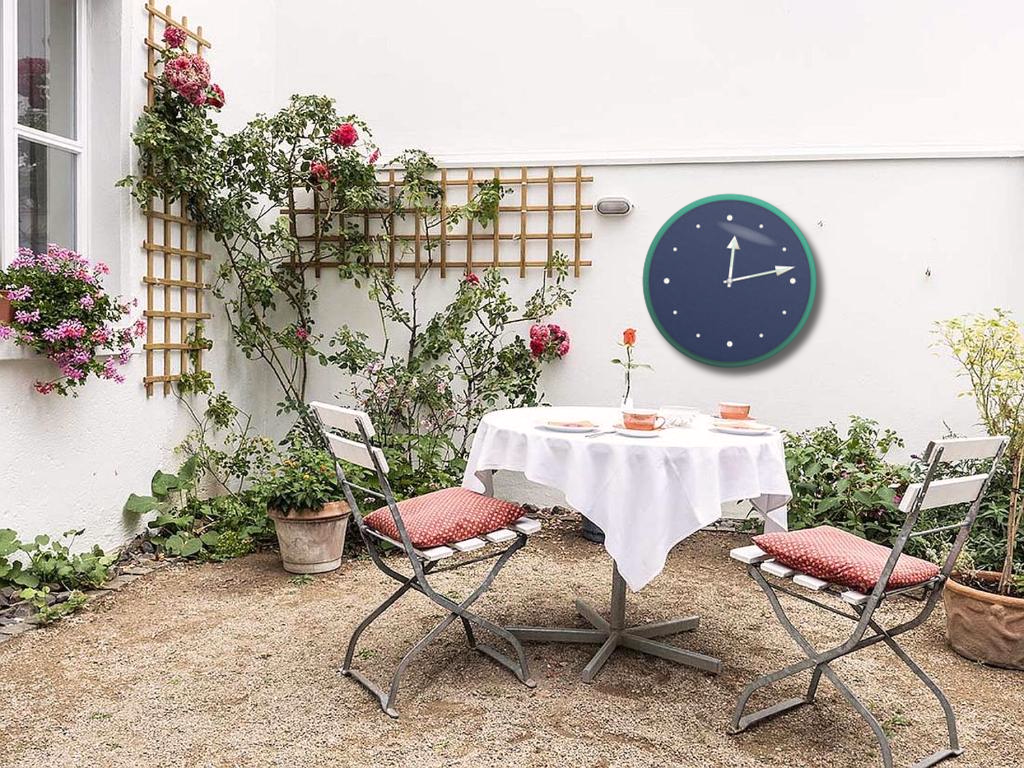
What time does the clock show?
12:13
